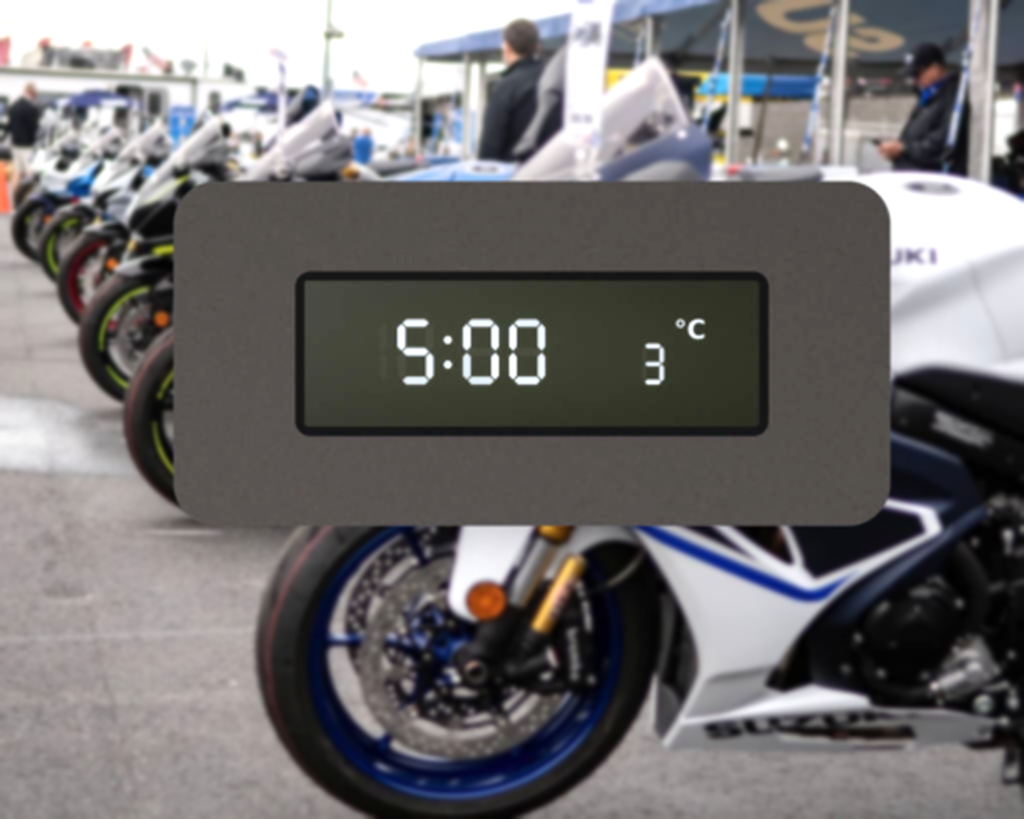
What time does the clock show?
5:00
